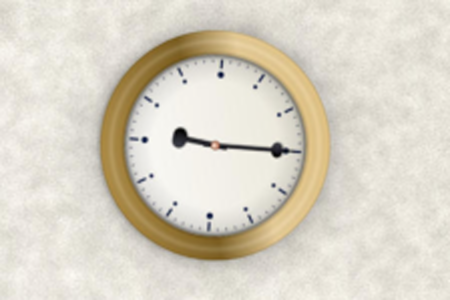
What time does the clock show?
9:15
